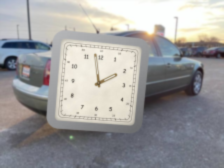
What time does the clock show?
1:58
